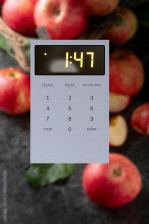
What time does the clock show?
1:47
